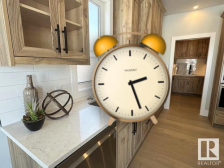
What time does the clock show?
2:27
